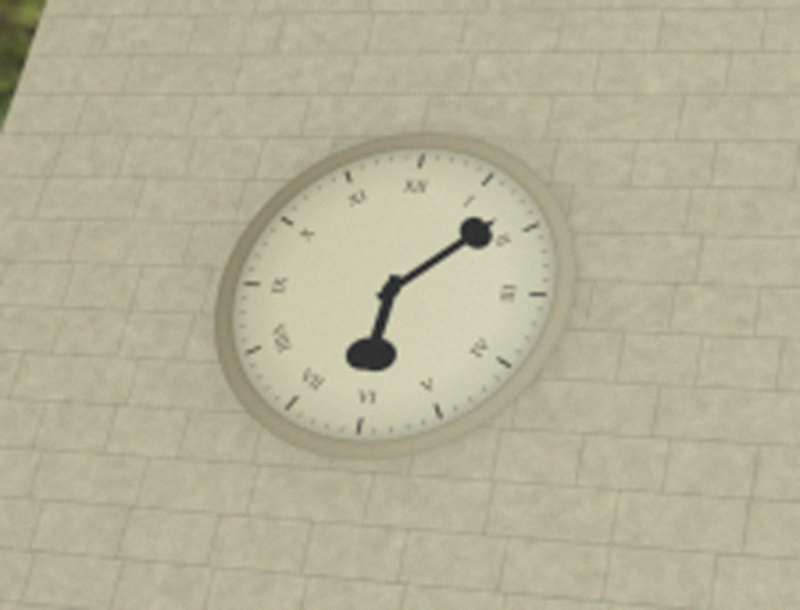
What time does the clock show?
6:08
